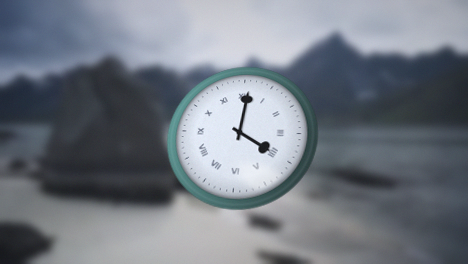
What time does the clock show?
4:01
